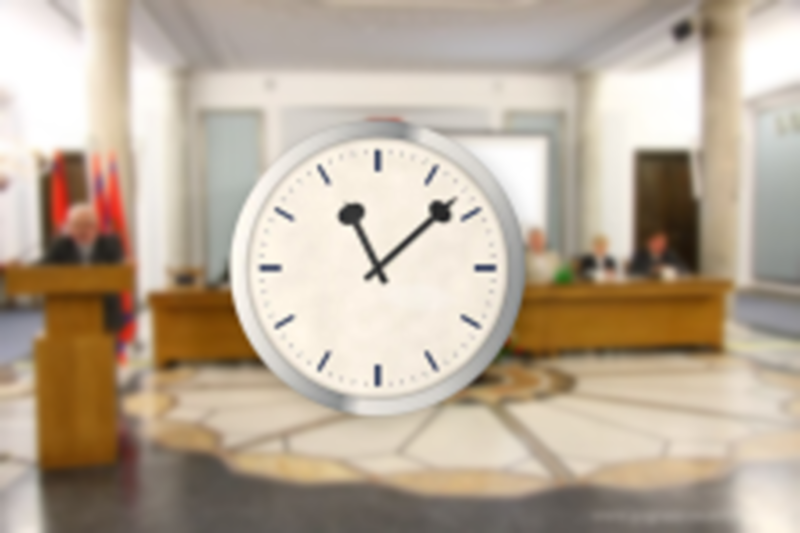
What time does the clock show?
11:08
